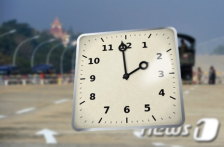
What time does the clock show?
1:59
